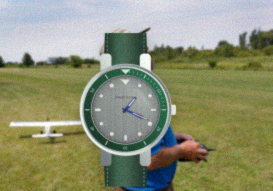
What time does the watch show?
1:19
